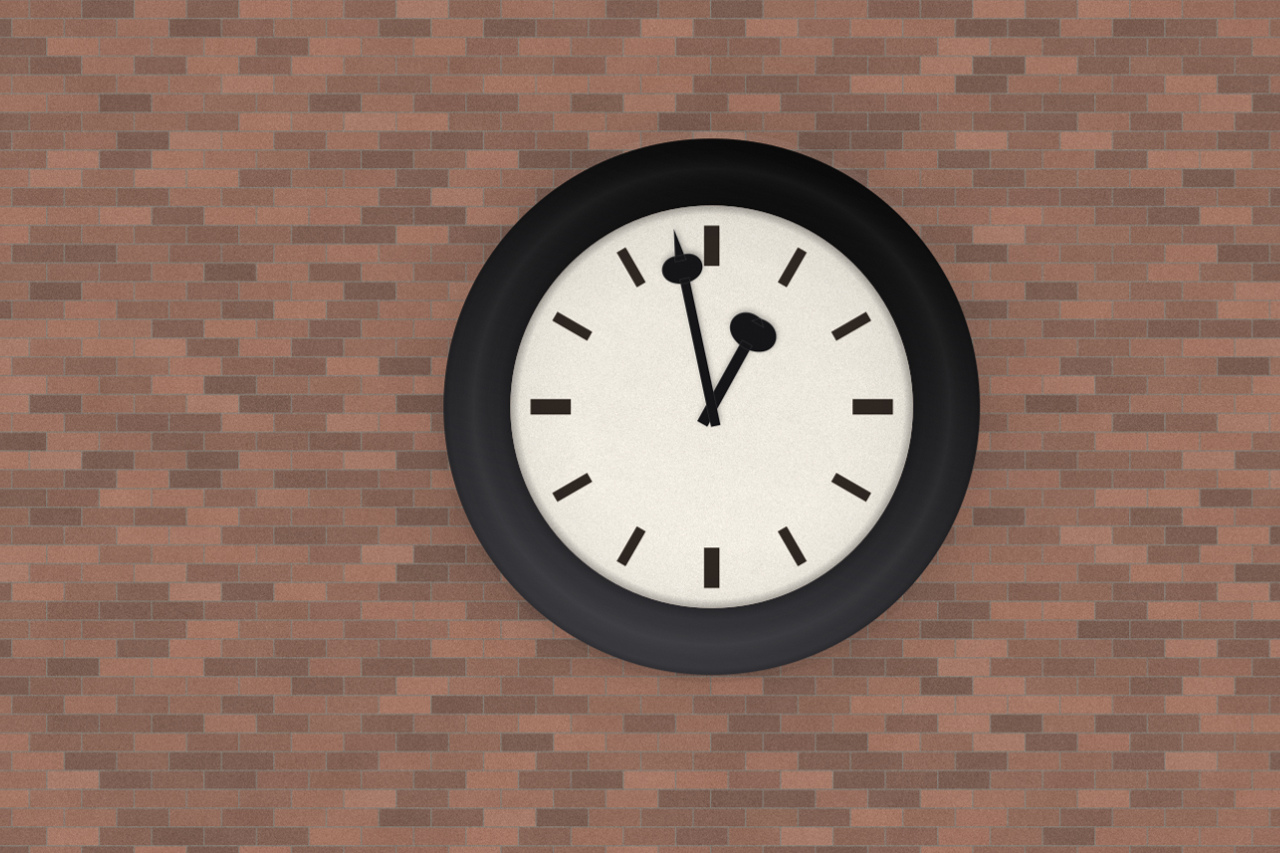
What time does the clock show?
12:58
